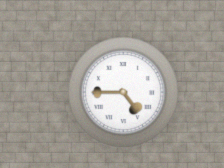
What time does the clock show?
4:45
